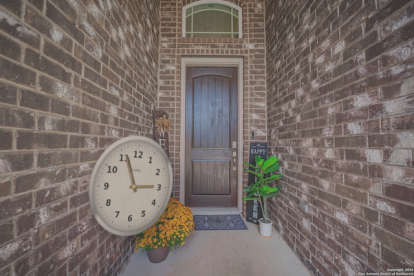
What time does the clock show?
2:56
